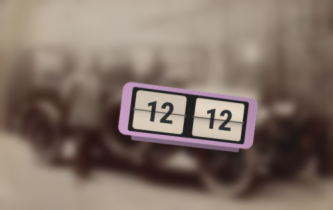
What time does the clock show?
12:12
